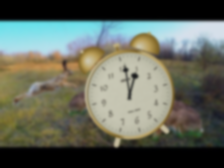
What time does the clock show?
1:01
